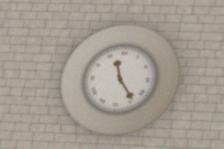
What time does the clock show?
11:24
